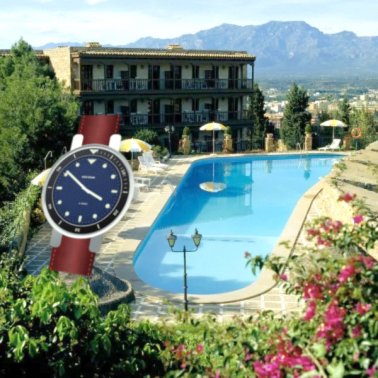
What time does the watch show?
3:51
